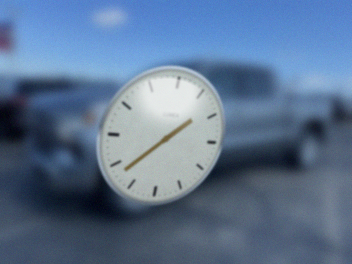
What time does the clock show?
1:38
